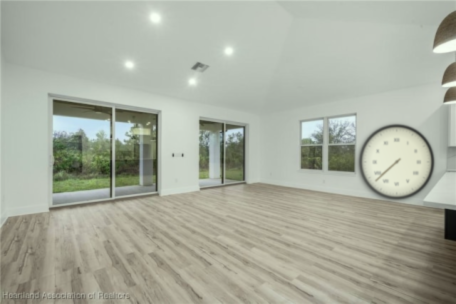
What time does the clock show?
7:38
